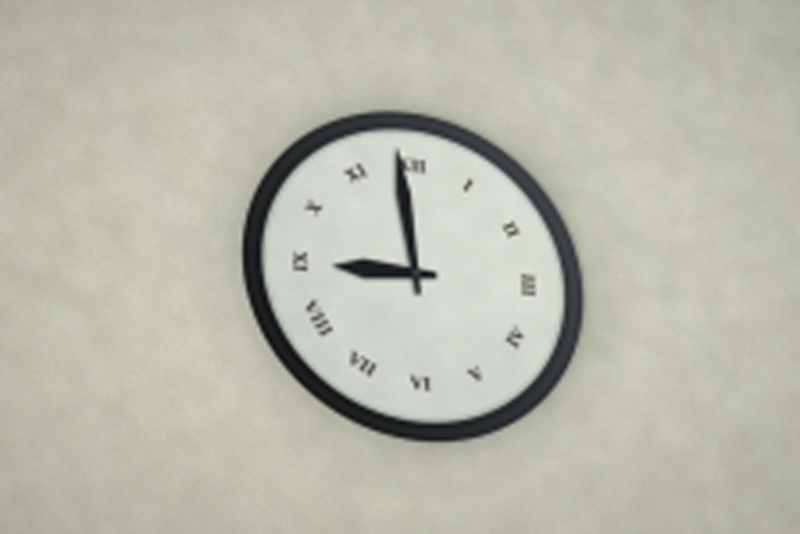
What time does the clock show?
8:59
